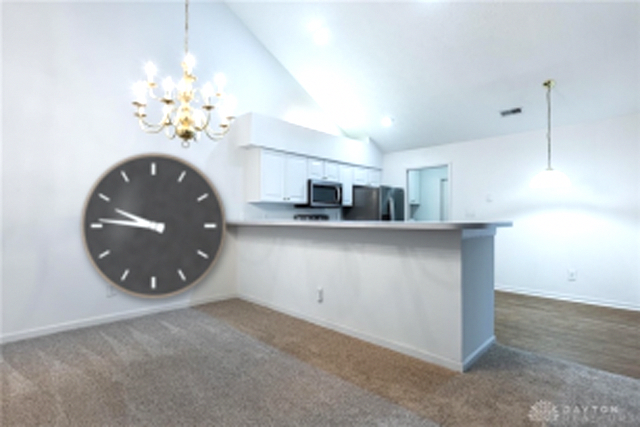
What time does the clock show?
9:46
